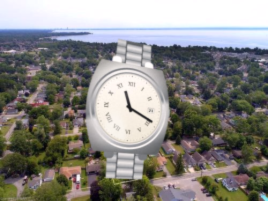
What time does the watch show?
11:19
